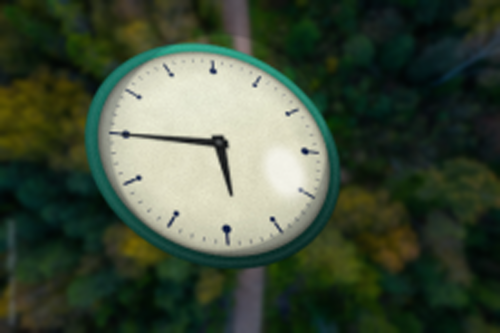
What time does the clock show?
5:45
